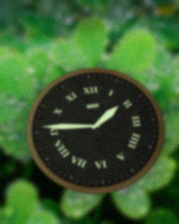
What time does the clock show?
1:46
